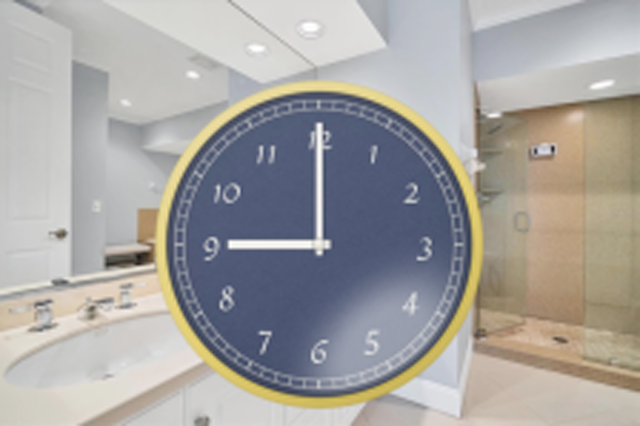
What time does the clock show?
9:00
